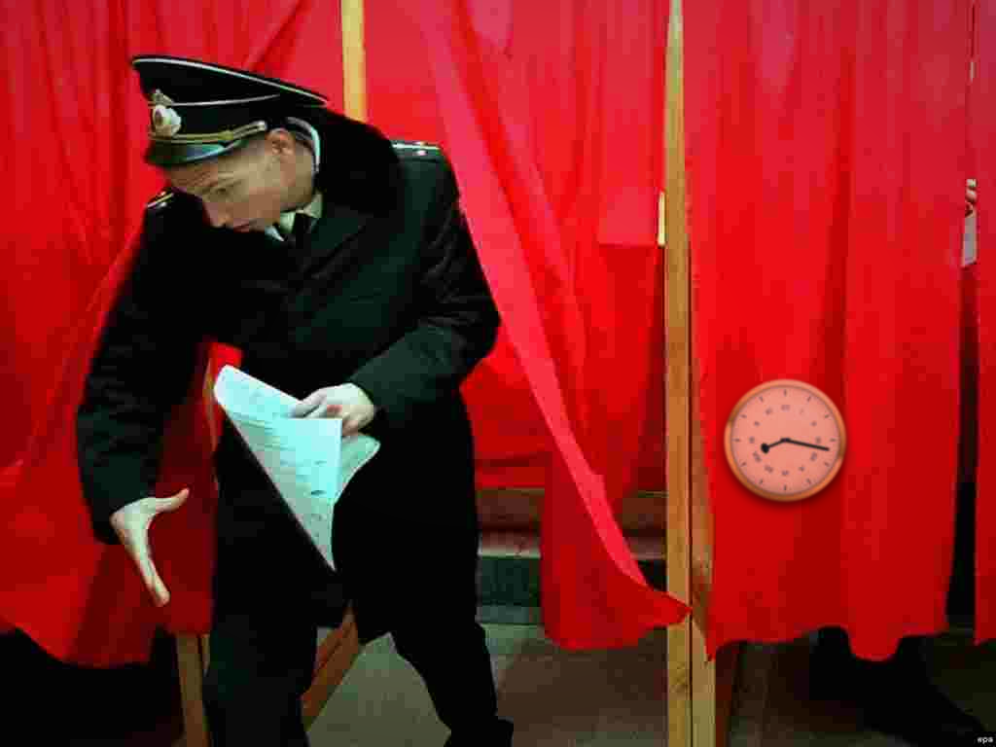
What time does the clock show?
8:17
